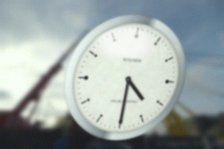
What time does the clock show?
4:30
